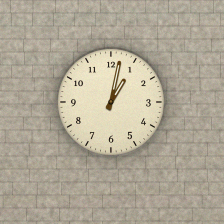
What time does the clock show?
1:02
